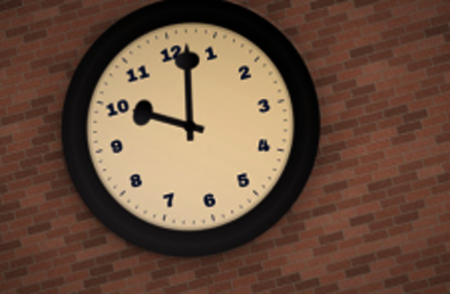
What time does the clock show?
10:02
